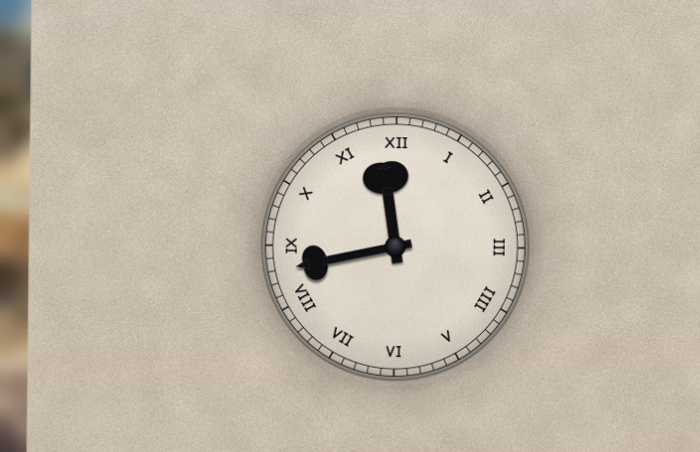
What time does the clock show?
11:43
